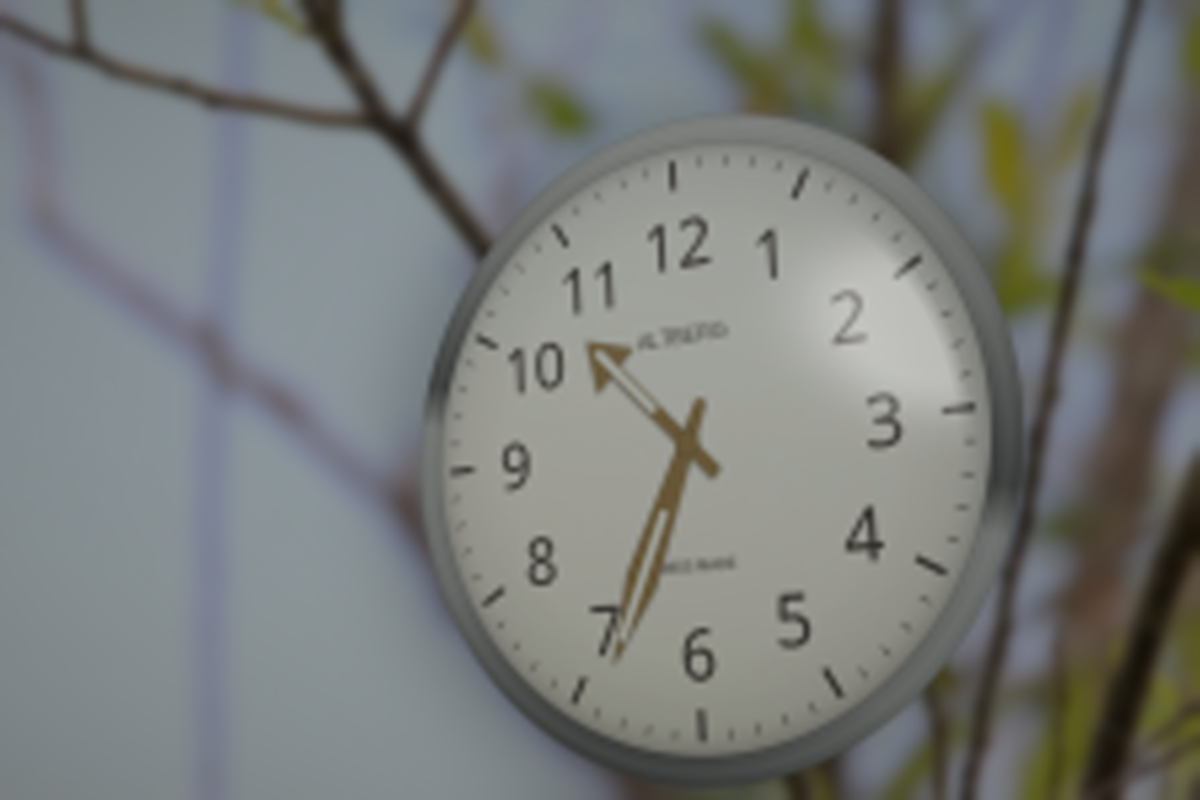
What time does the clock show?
10:34
